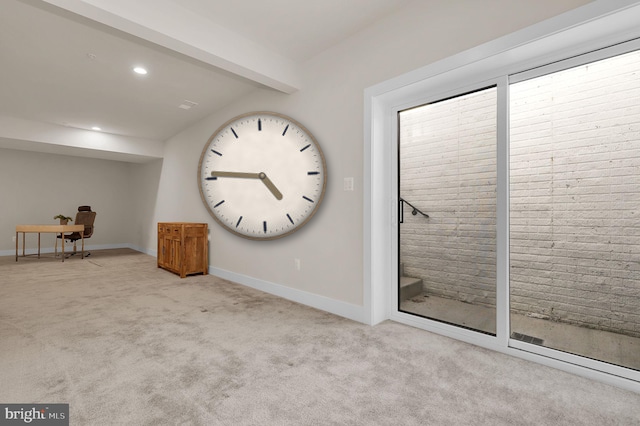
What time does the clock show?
4:46
